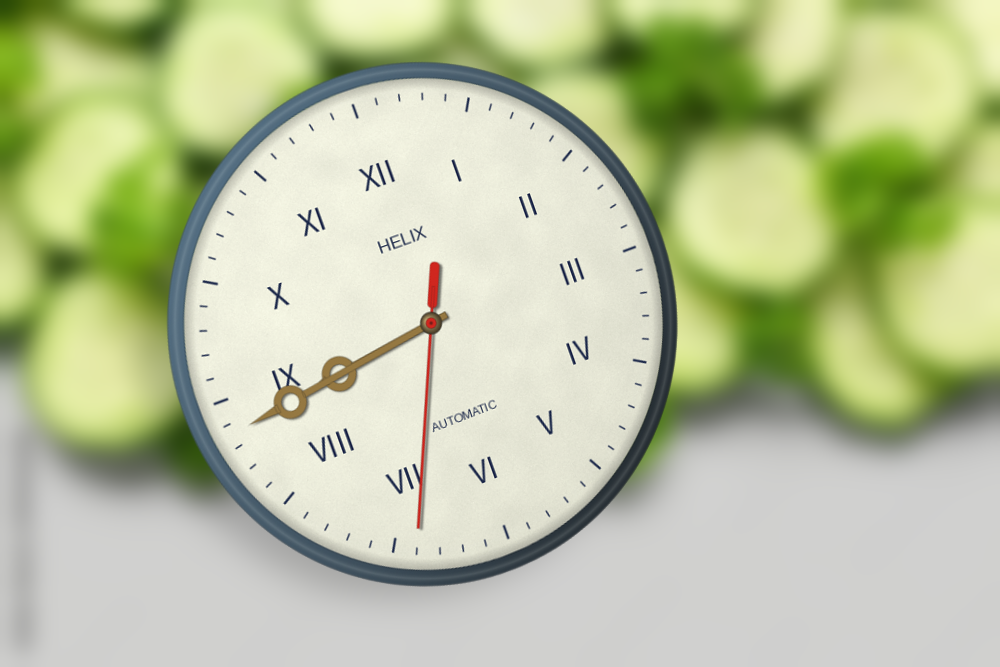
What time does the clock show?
8:43:34
